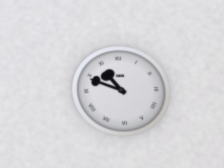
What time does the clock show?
10:49
